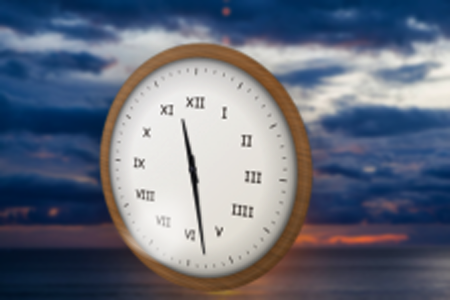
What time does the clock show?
11:28
